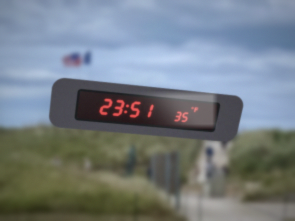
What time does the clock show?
23:51
